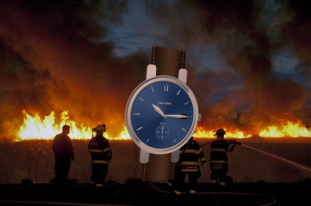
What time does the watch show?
10:15
